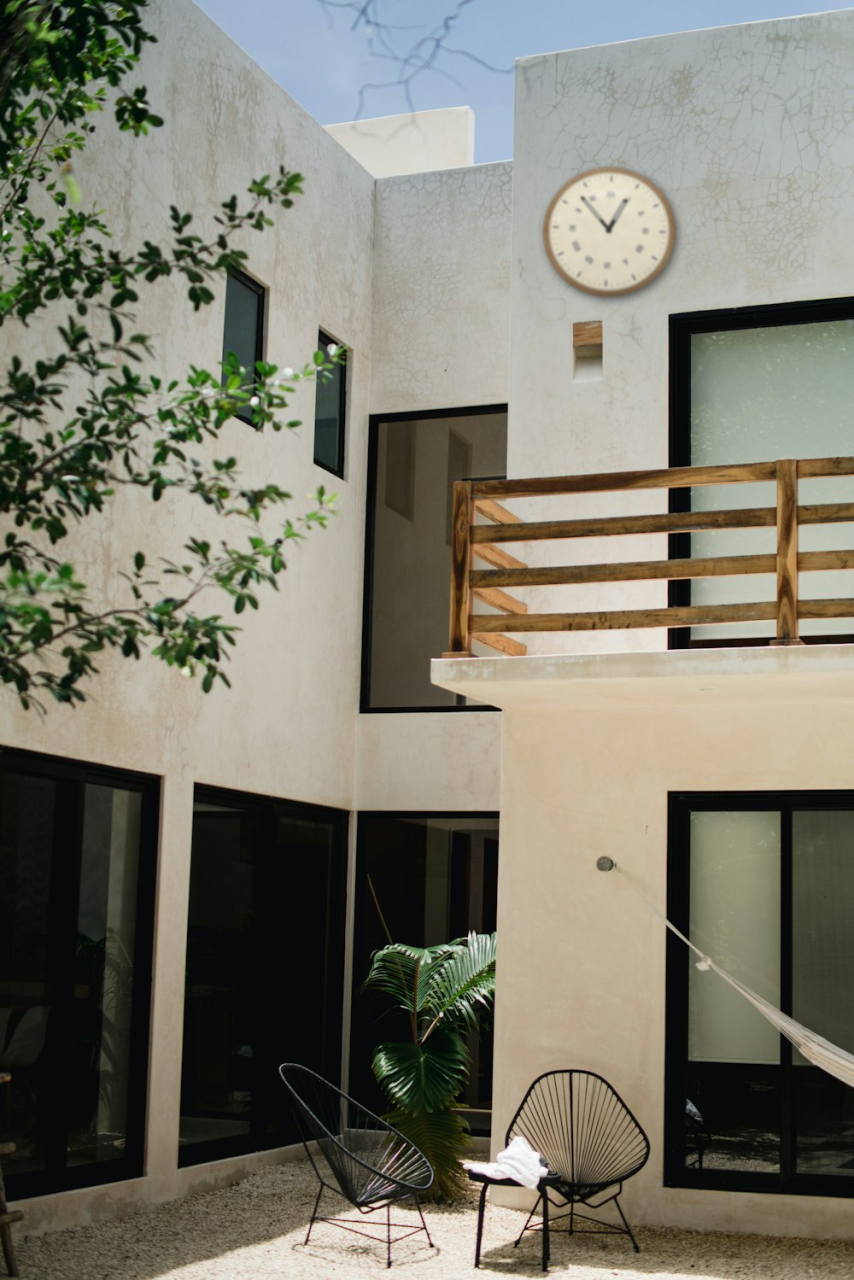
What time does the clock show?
12:53
